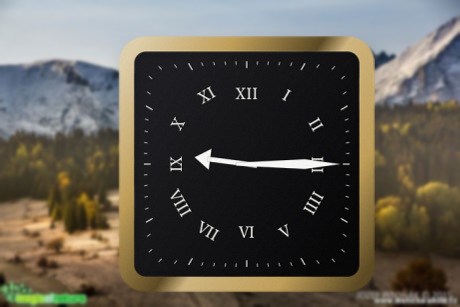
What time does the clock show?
9:15
